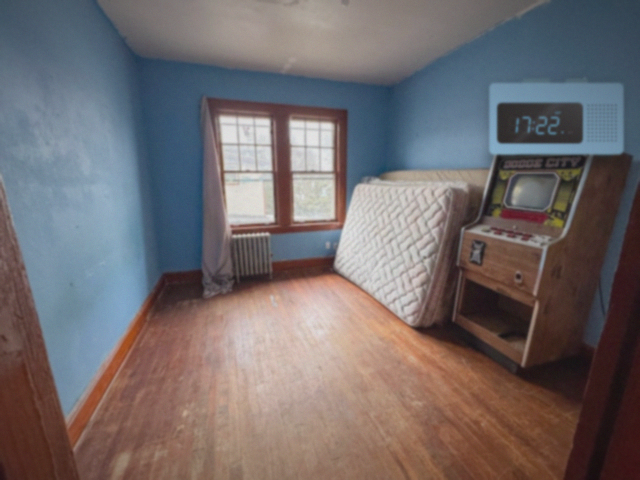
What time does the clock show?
17:22
